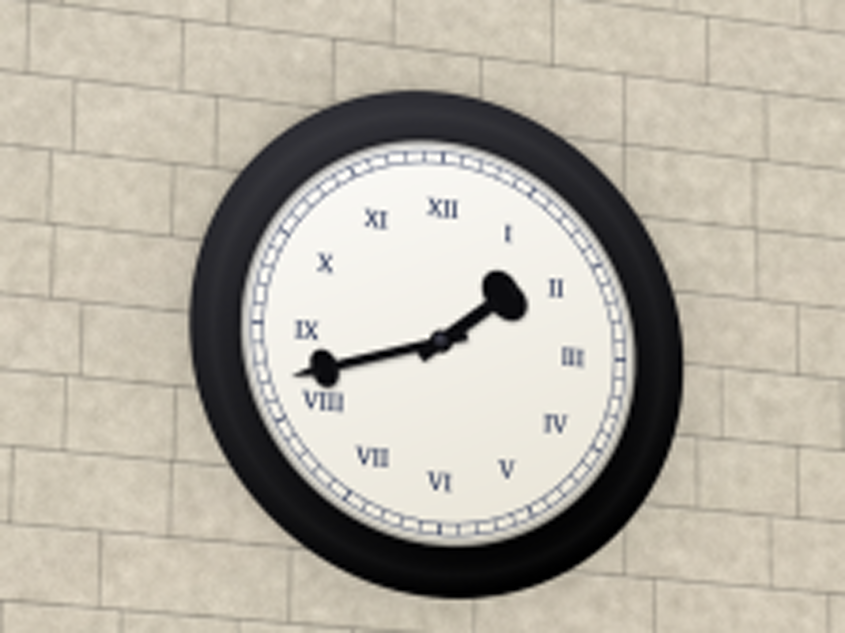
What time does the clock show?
1:42
